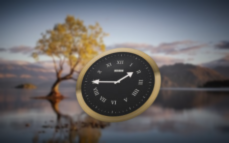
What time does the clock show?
1:45
